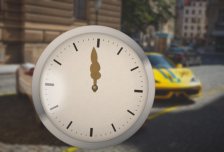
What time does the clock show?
11:59
